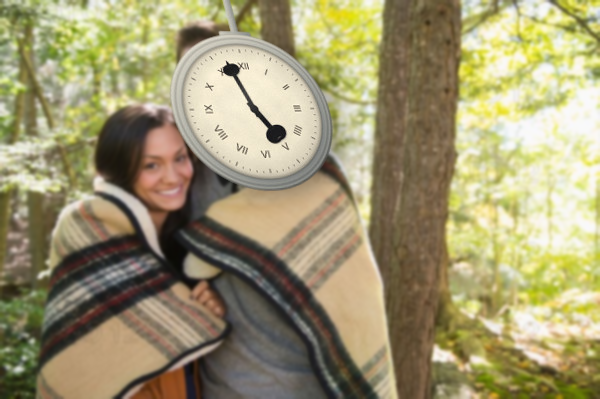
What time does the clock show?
4:57
